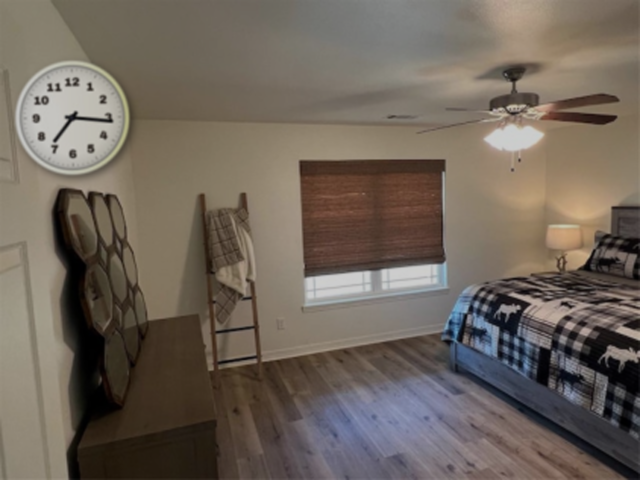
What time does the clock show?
7:16
